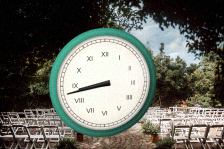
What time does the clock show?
8:43
